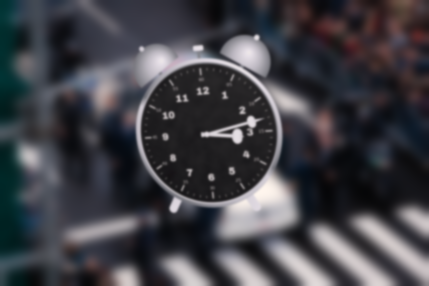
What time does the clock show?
3:13
